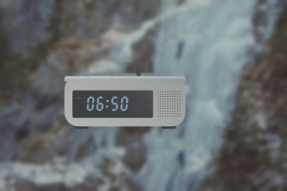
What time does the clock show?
6:50
